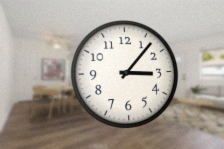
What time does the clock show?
3:07
